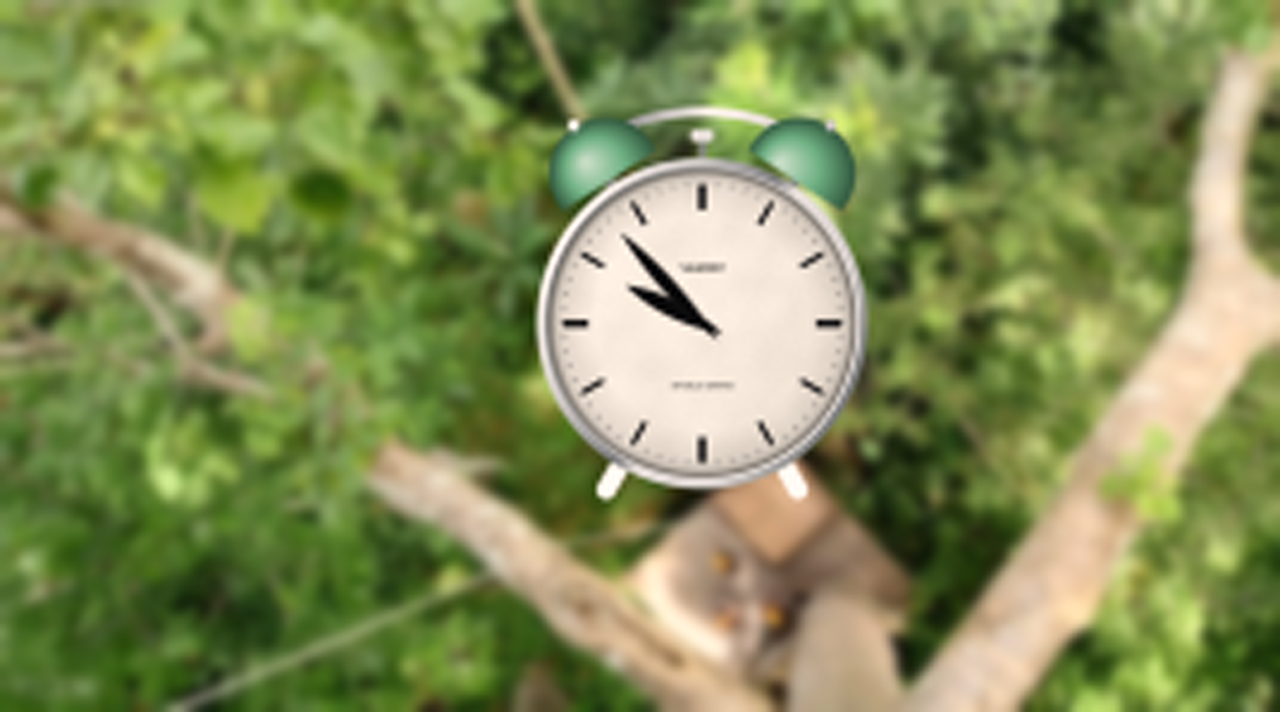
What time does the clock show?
9:53
